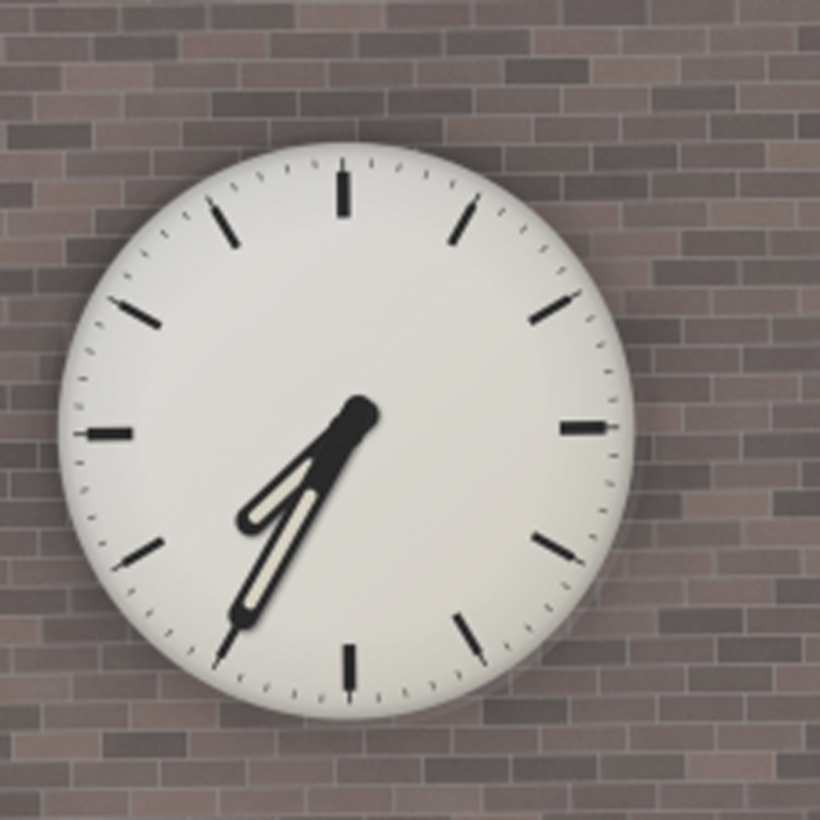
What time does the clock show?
7:35
